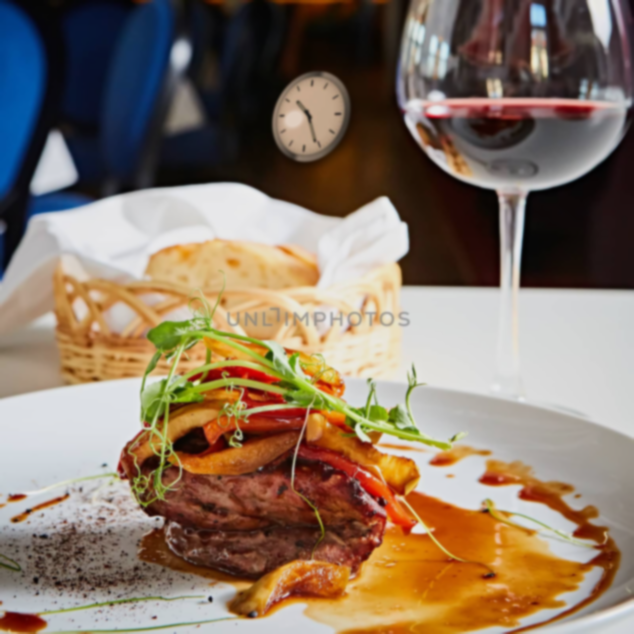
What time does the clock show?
10:26
